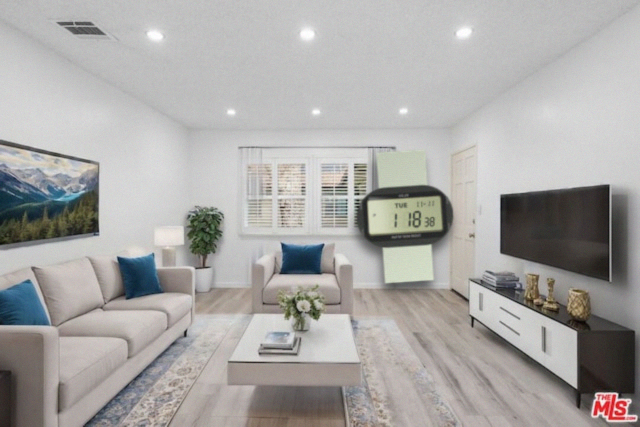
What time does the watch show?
1:18
